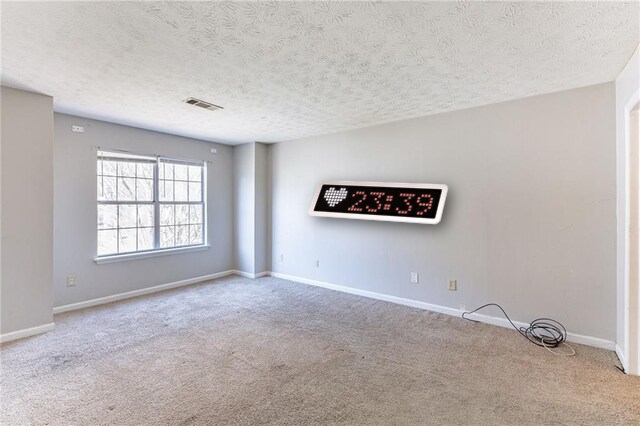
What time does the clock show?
23:39
